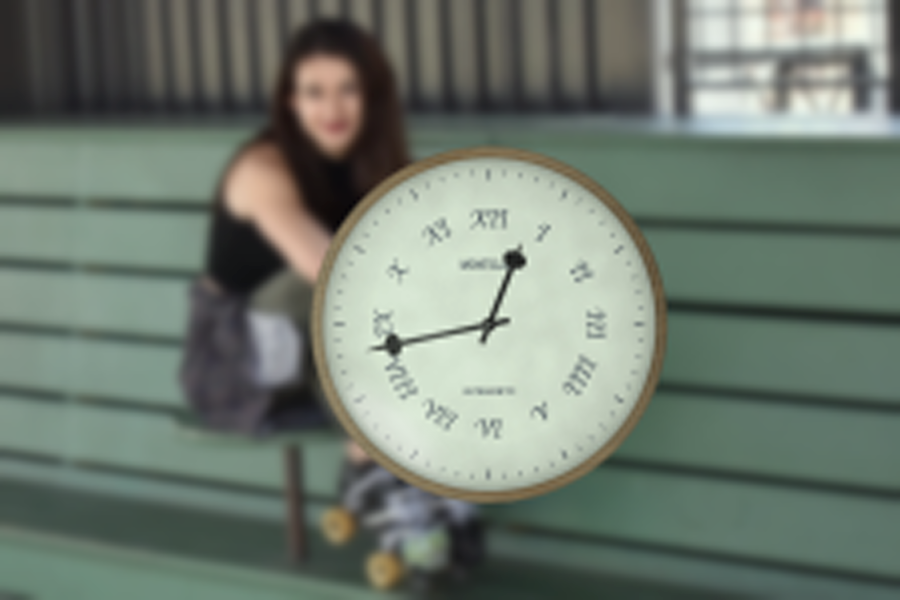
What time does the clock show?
12:43
